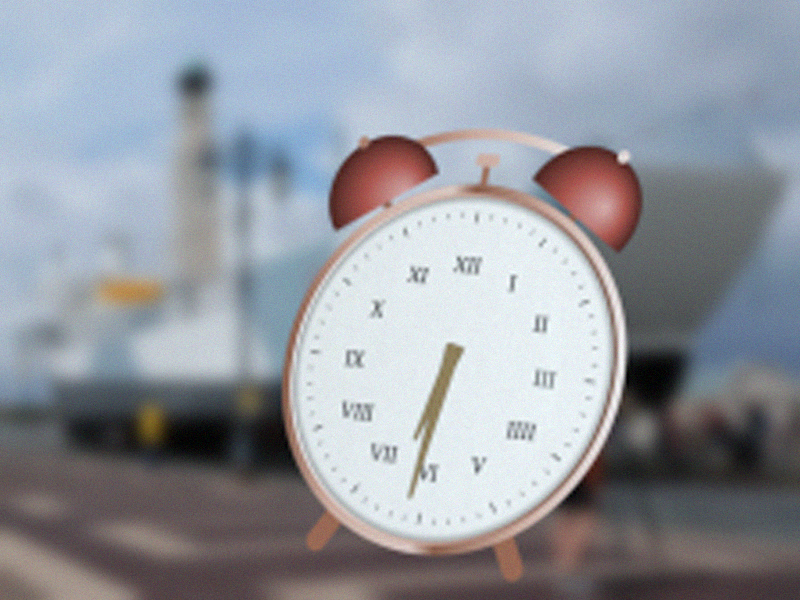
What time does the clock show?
6:31
